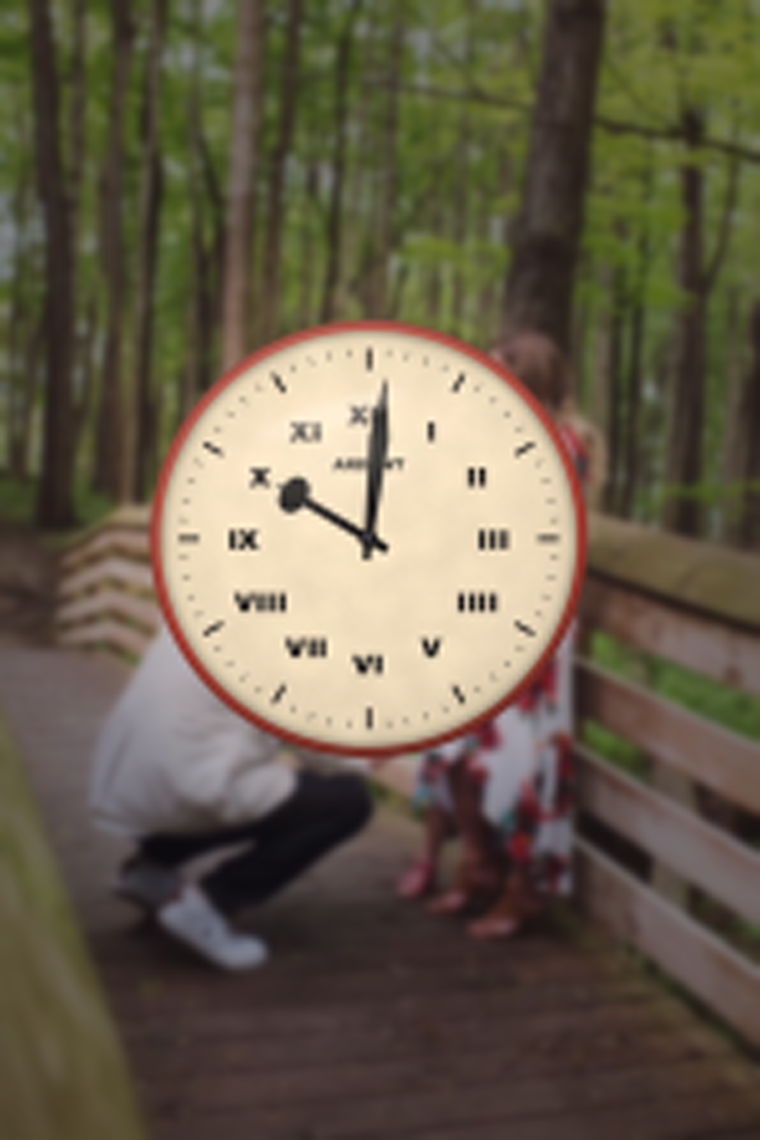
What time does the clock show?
10:01
